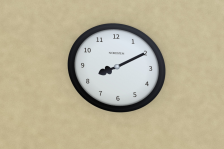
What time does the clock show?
8:10
